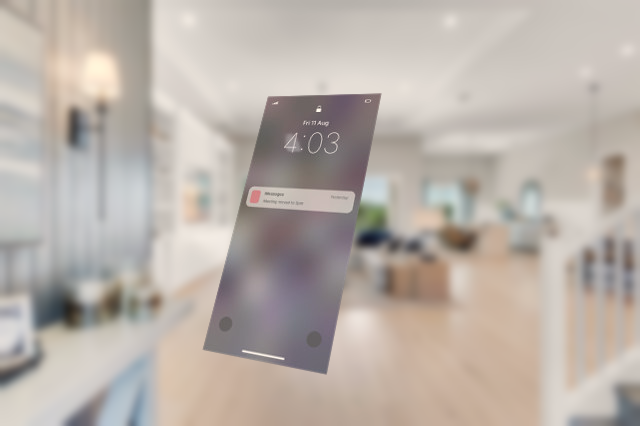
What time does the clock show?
4:03
